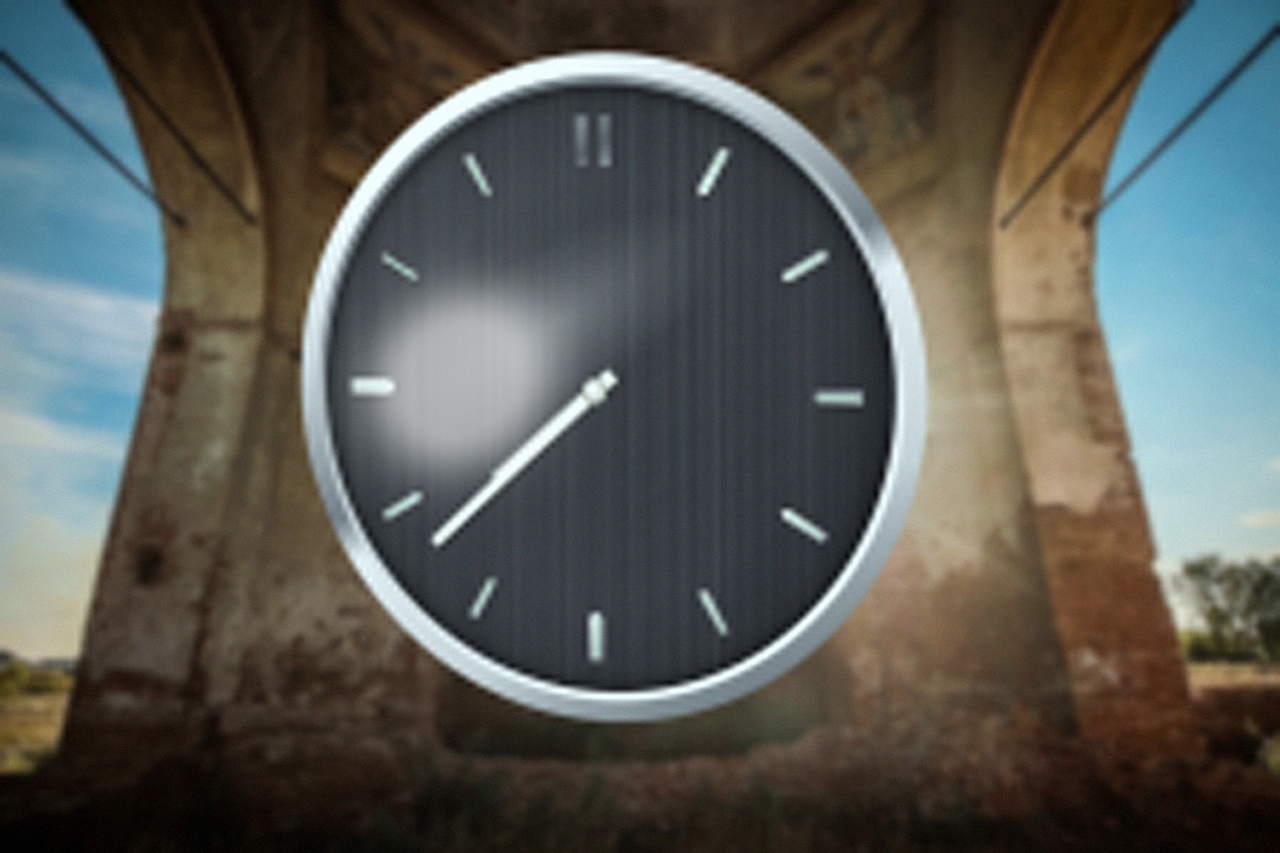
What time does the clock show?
7:38
